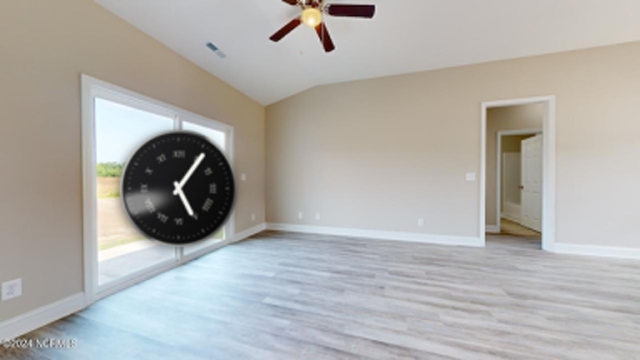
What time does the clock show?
5:06
